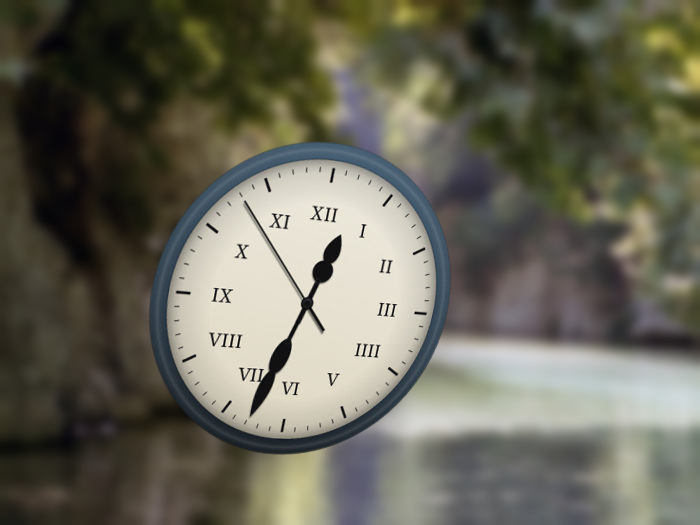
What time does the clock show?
12:32:53
